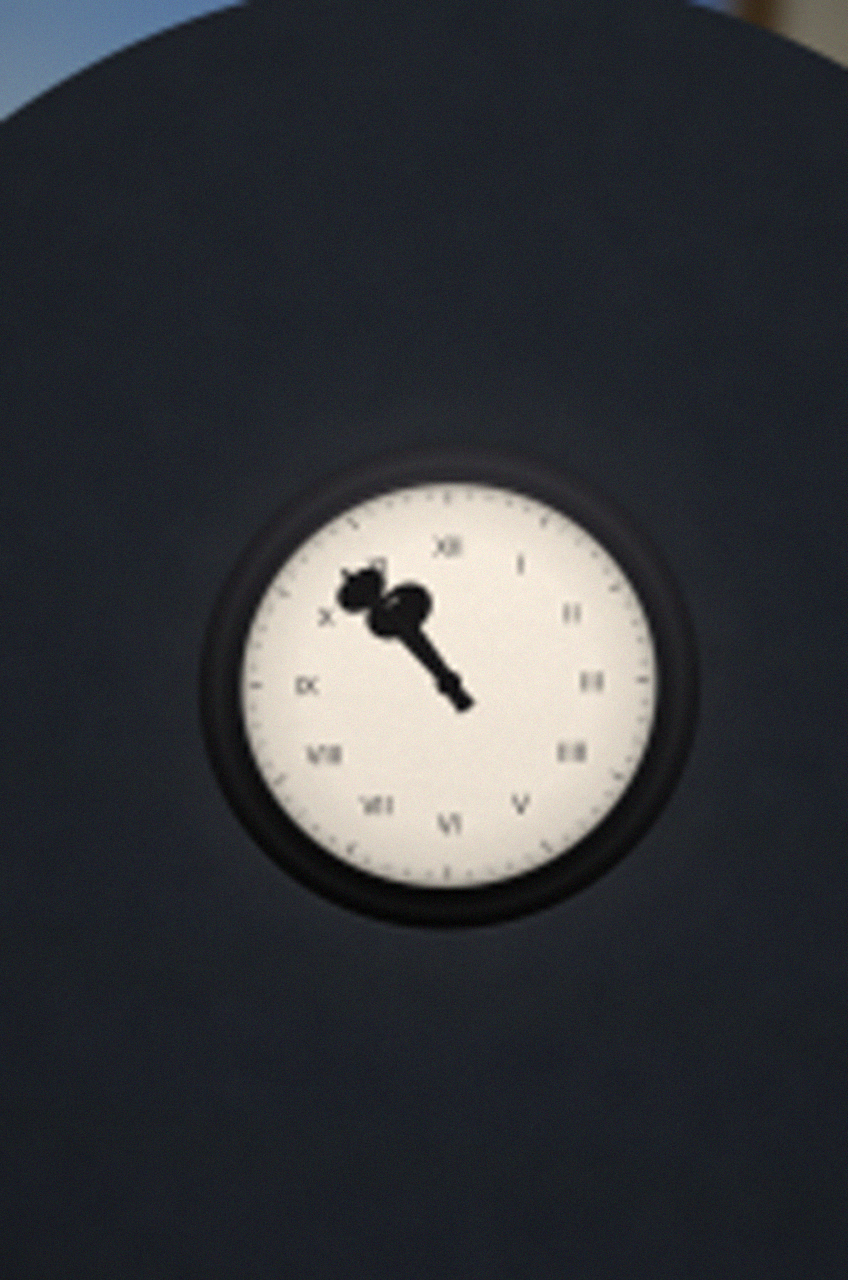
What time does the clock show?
10:53
